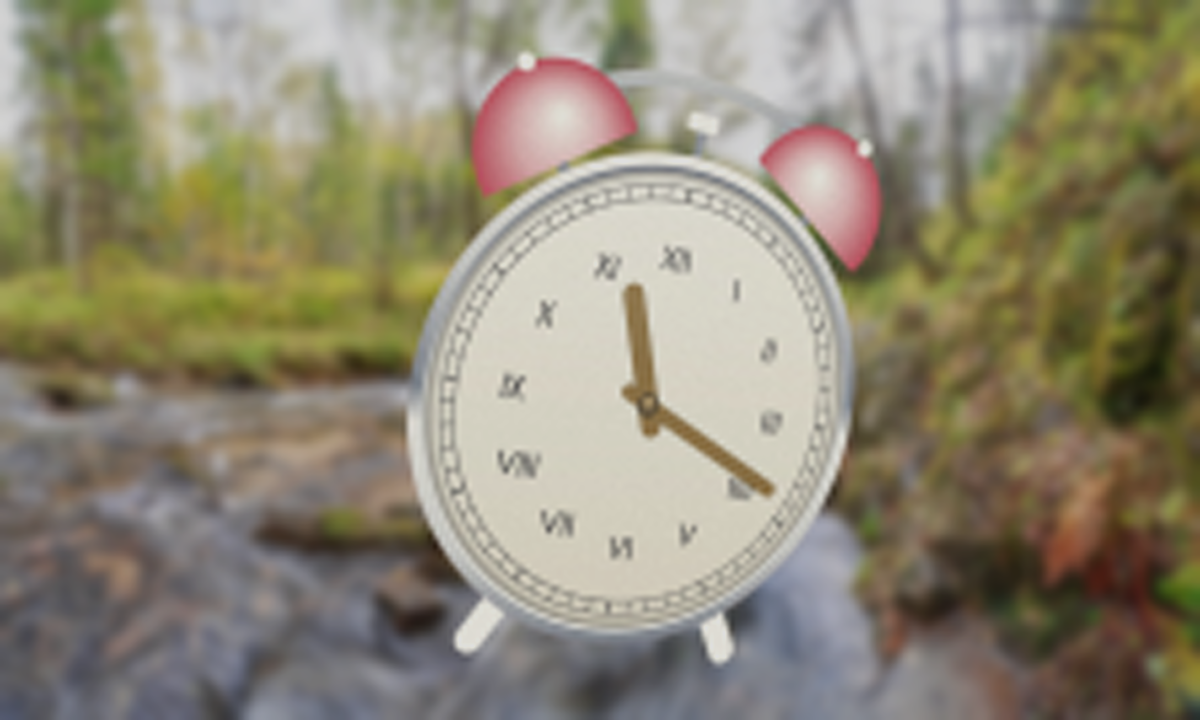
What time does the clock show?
11:19
